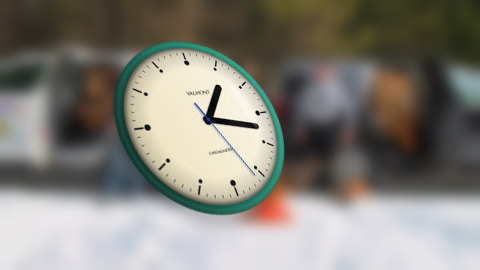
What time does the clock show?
1:17:26
